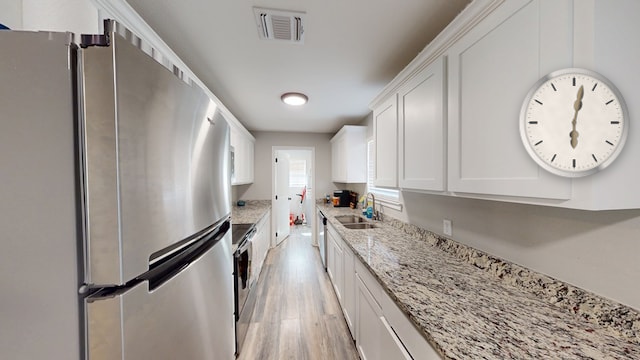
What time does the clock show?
6:02
